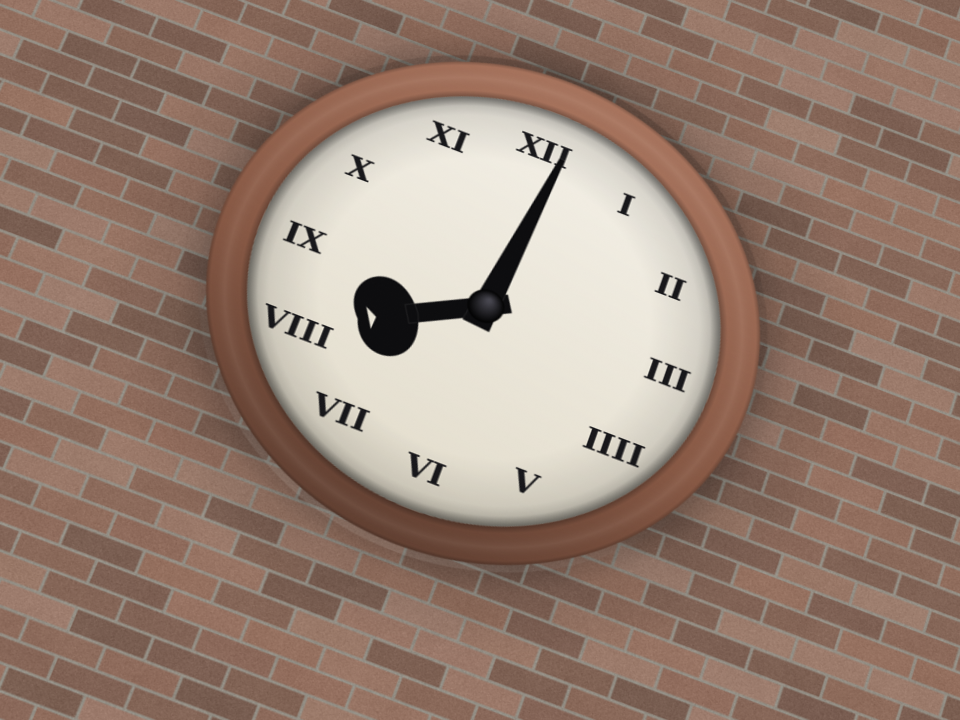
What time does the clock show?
8:01
